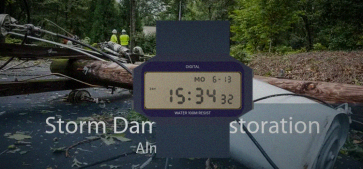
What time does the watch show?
15:34:32
